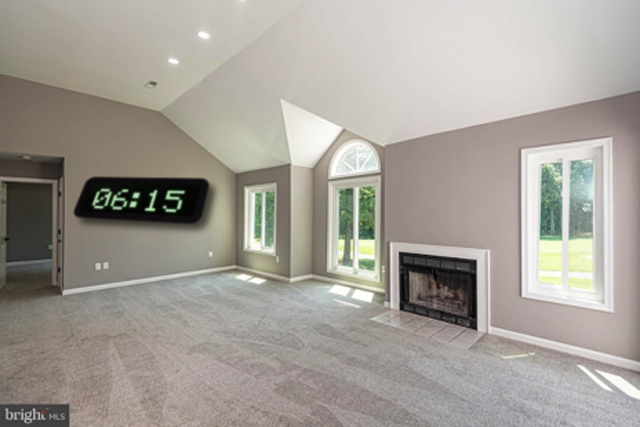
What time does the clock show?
6:15
